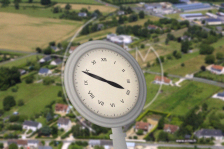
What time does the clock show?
3:49
